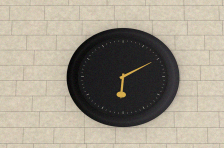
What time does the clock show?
6:10
